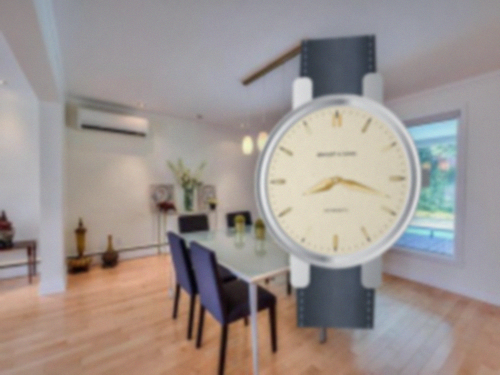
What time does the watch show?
8:18
